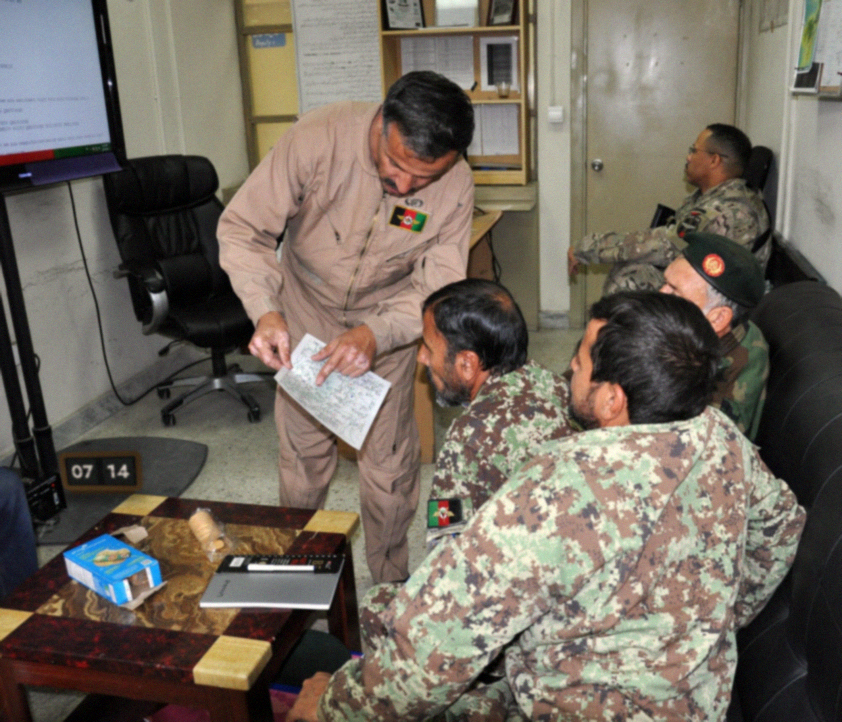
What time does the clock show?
7:14
